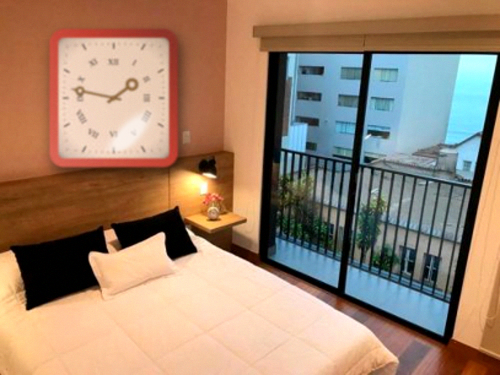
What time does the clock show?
1:47
